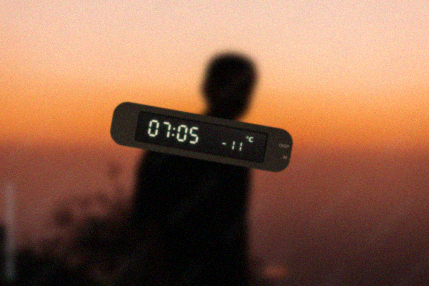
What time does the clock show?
7:05
